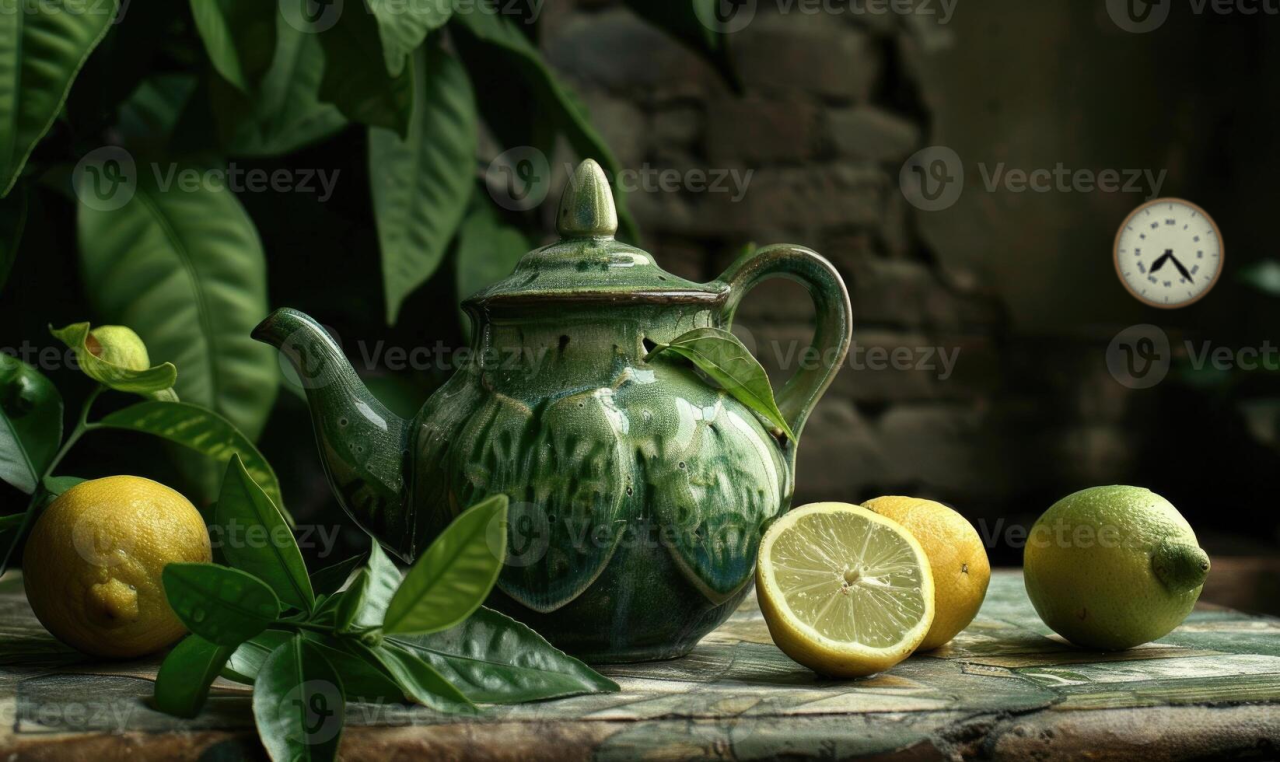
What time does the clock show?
7:23
